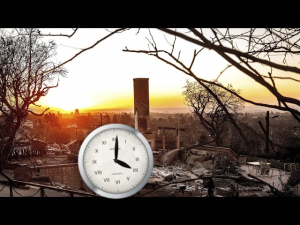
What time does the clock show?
4:01
